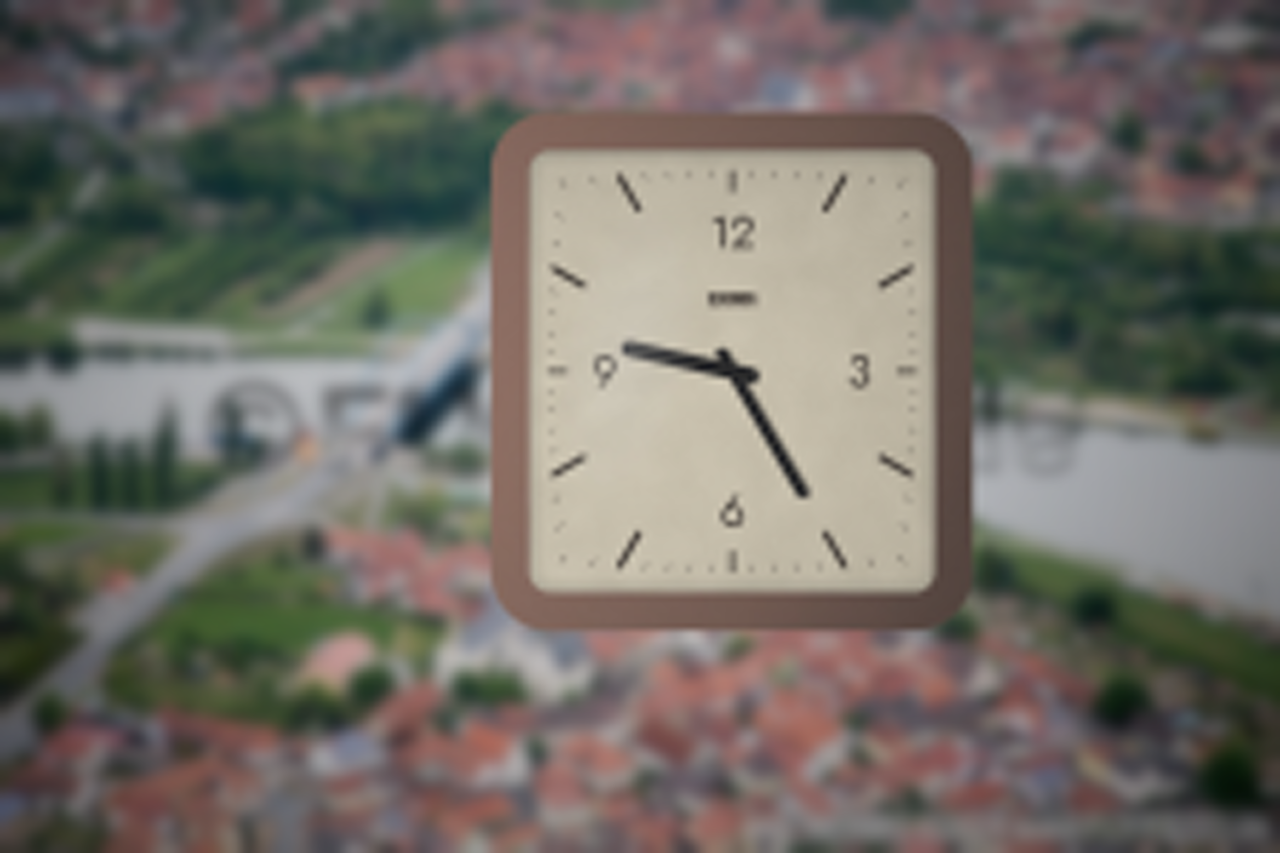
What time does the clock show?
9:25
